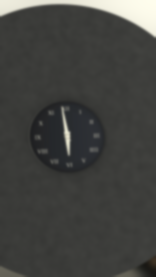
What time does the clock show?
5:59
